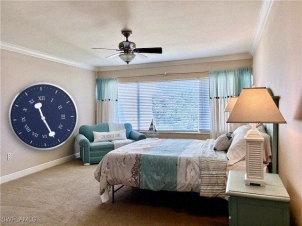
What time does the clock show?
11:26
